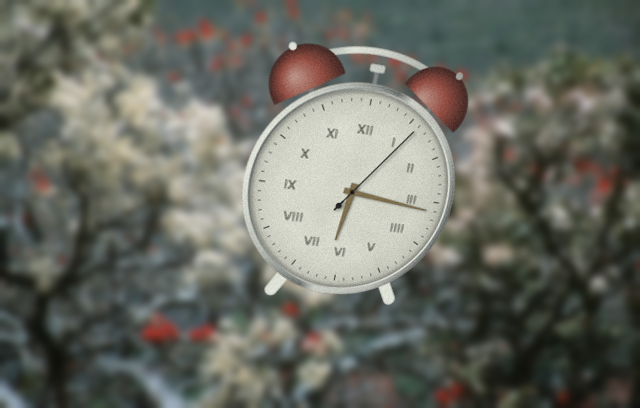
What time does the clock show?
6:16:06
